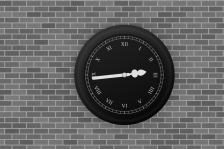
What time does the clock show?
2:44
